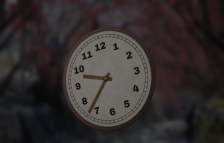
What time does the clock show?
9:37
